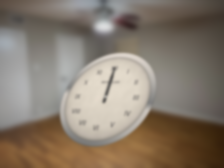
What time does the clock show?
12:00
